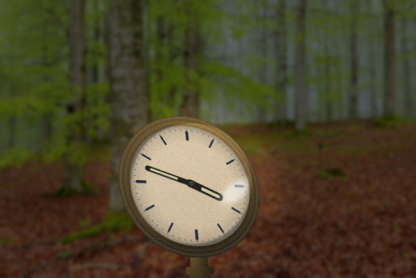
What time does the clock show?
3:48
